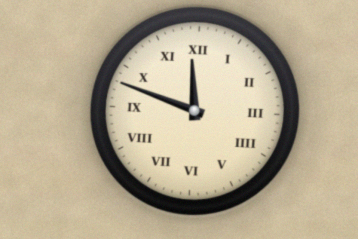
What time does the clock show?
11:48
